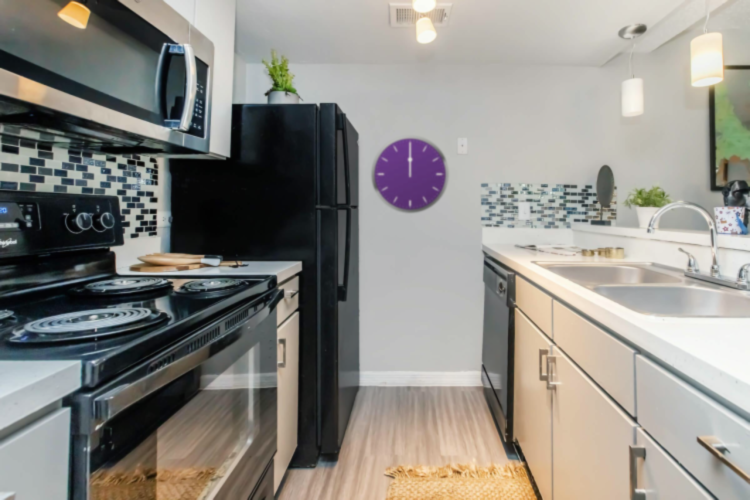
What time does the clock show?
12:00
